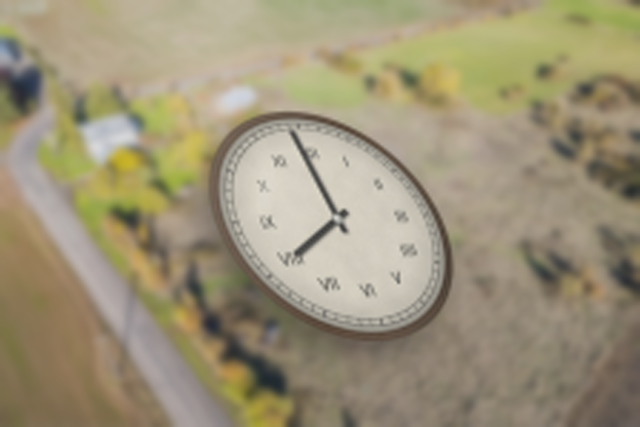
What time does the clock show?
7:59
